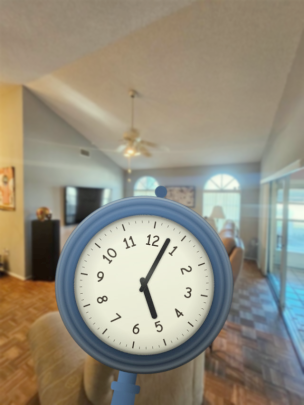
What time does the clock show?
5:03
